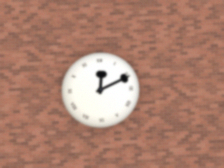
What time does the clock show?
12:11
